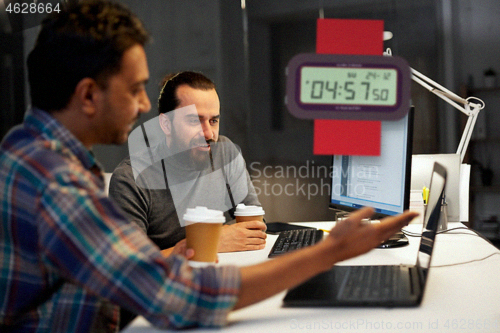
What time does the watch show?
4:57:50
